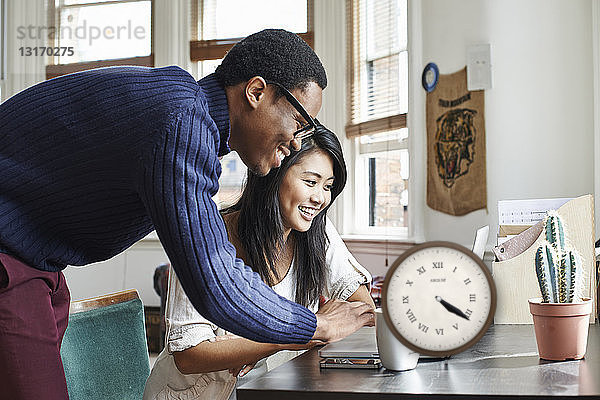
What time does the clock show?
4:21
